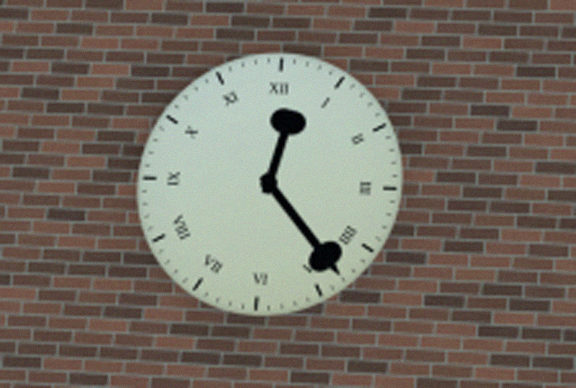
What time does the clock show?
12:23
